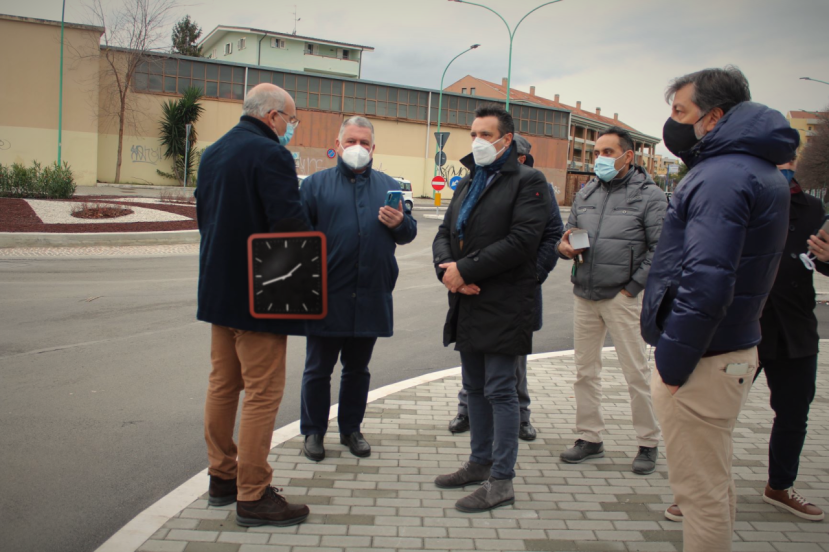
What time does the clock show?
1:42
